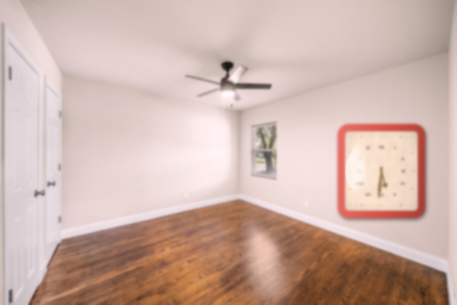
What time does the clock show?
5:31
